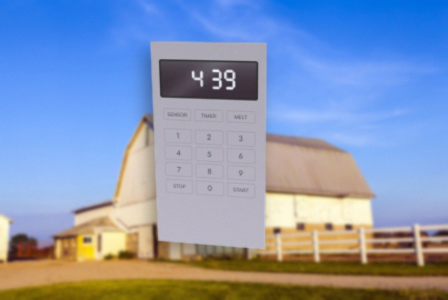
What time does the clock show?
4:39
